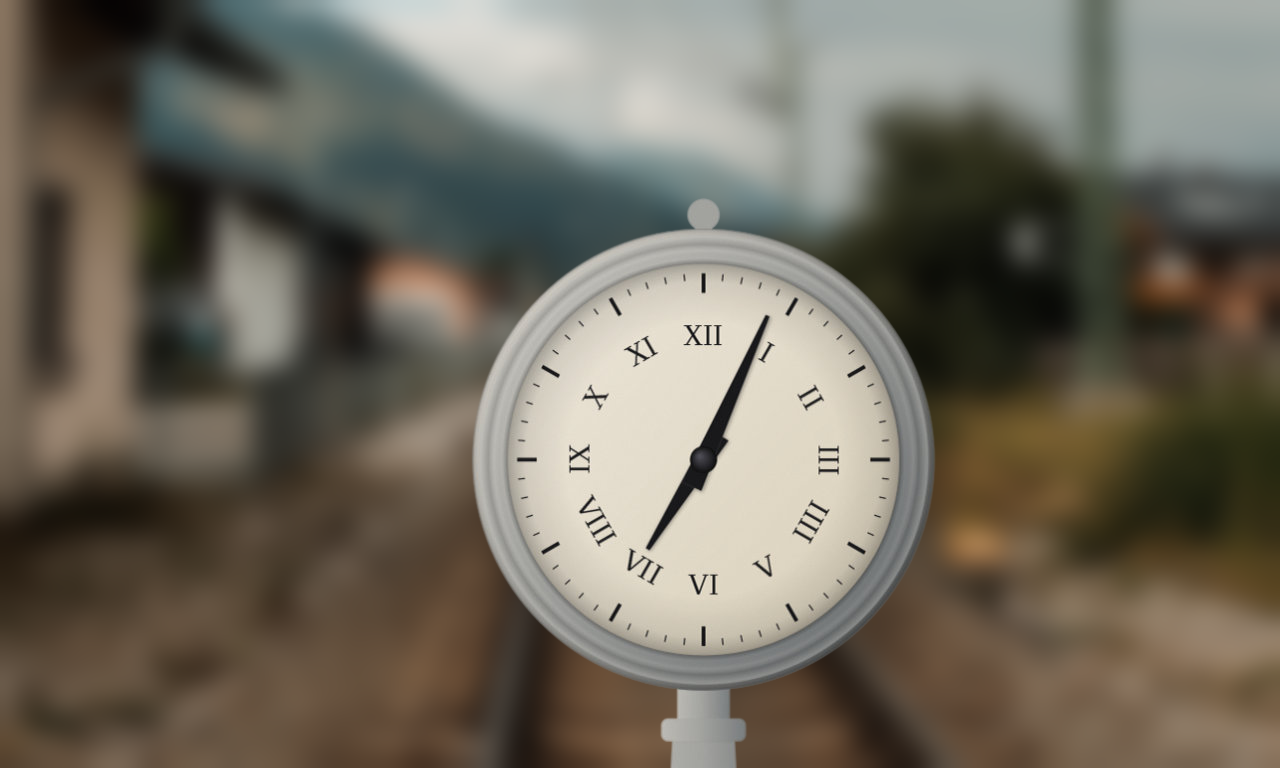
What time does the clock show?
7:04
